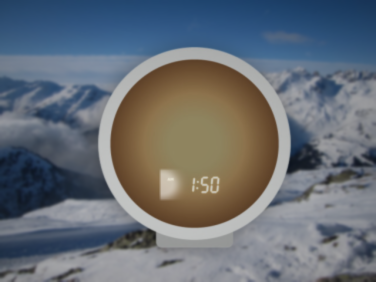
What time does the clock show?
1:50
